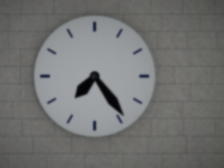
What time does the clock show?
7:24
